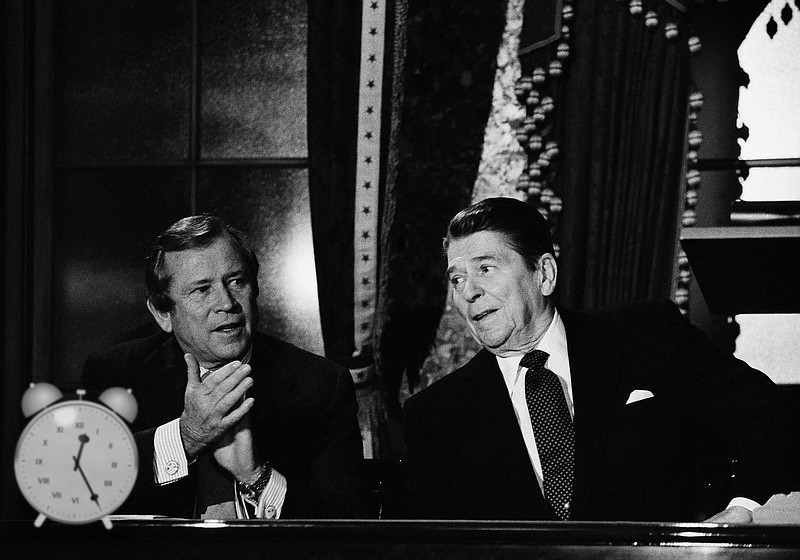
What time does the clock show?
12:25
